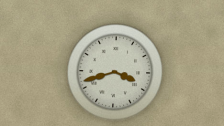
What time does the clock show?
3:42
